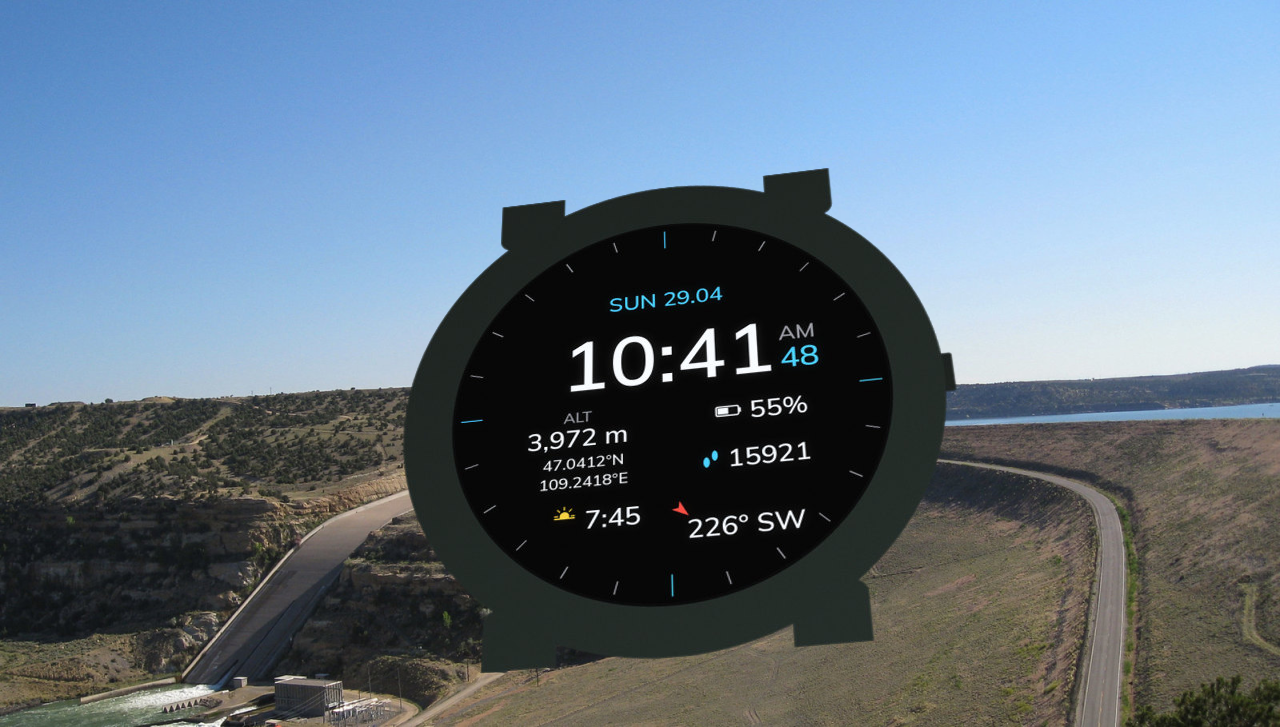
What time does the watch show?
10:41:48
